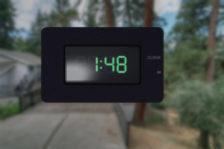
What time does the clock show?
1:48
